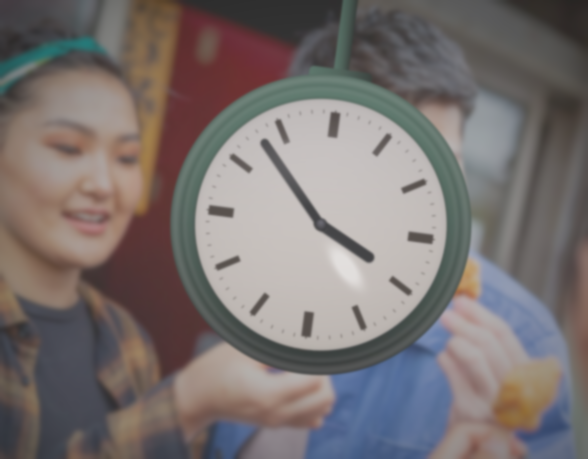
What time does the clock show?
3:53
